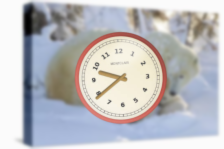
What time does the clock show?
9:39
